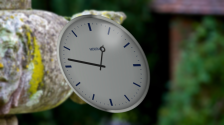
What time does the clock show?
12:47
